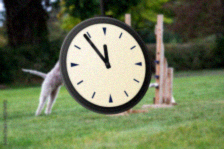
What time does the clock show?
11:54
